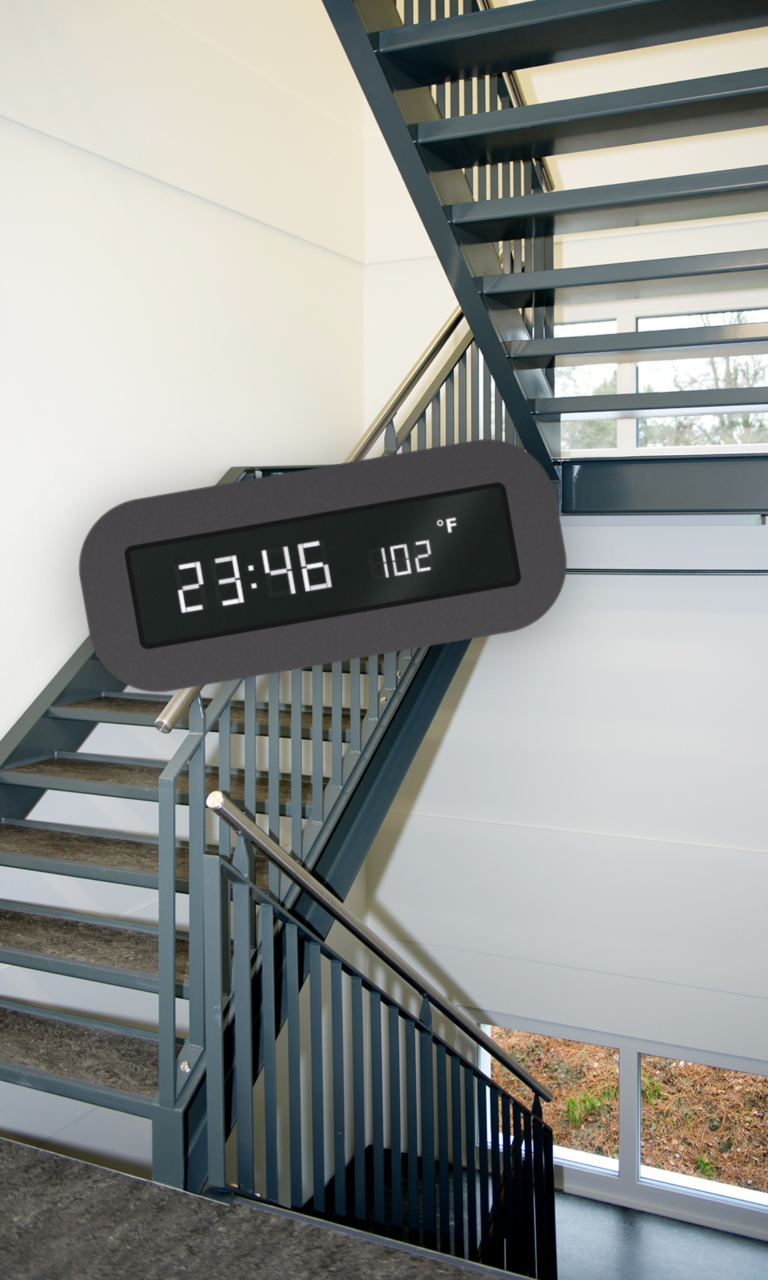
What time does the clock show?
23:46
